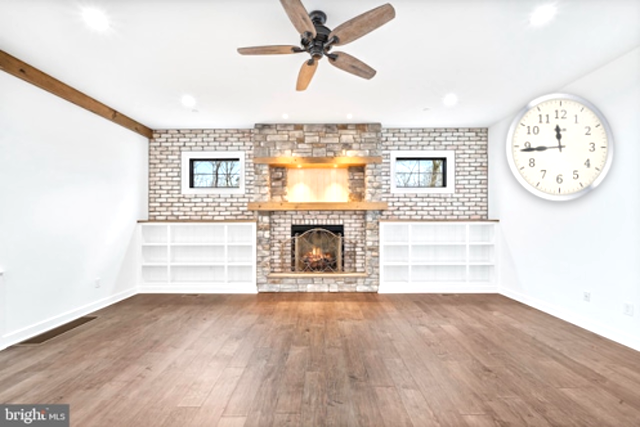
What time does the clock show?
11:44
